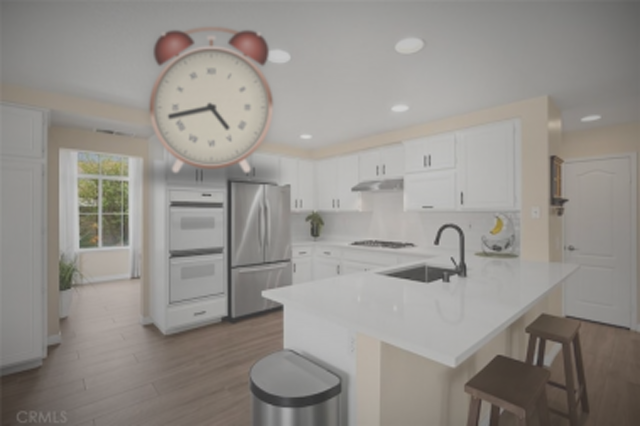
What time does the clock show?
4:43
